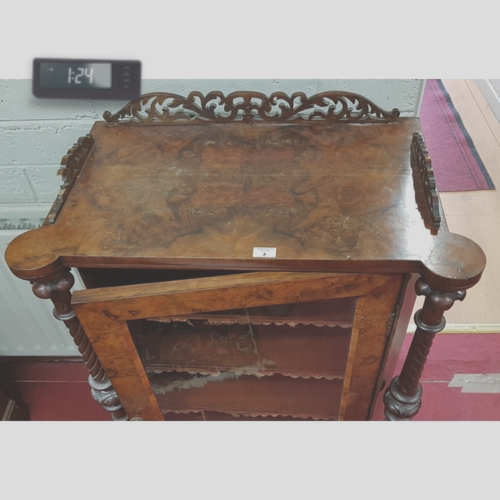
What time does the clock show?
1:24
